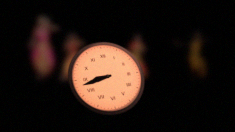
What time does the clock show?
8:43
